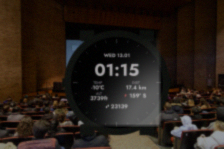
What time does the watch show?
1:15
